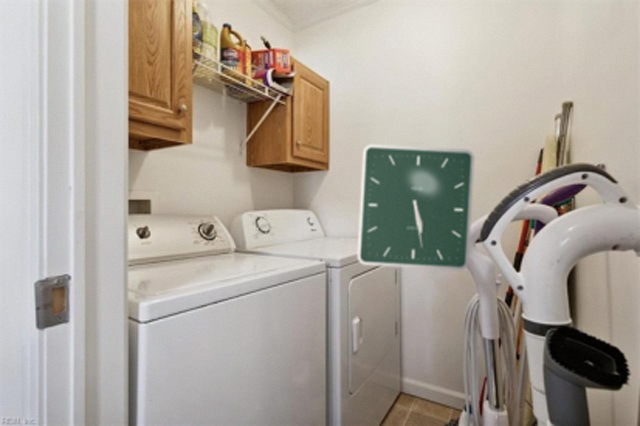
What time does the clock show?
5:28
